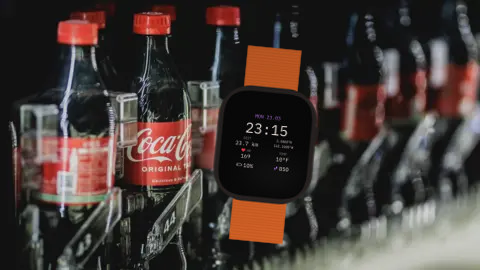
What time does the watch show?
23:15
